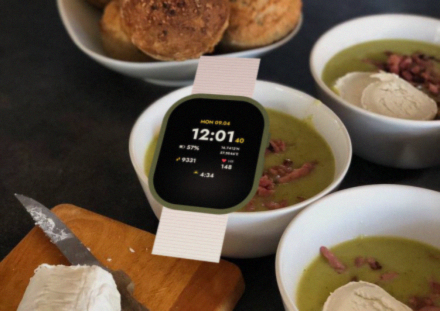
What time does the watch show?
12:01
